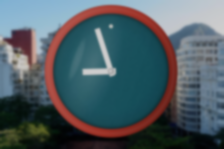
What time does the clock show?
8:57
